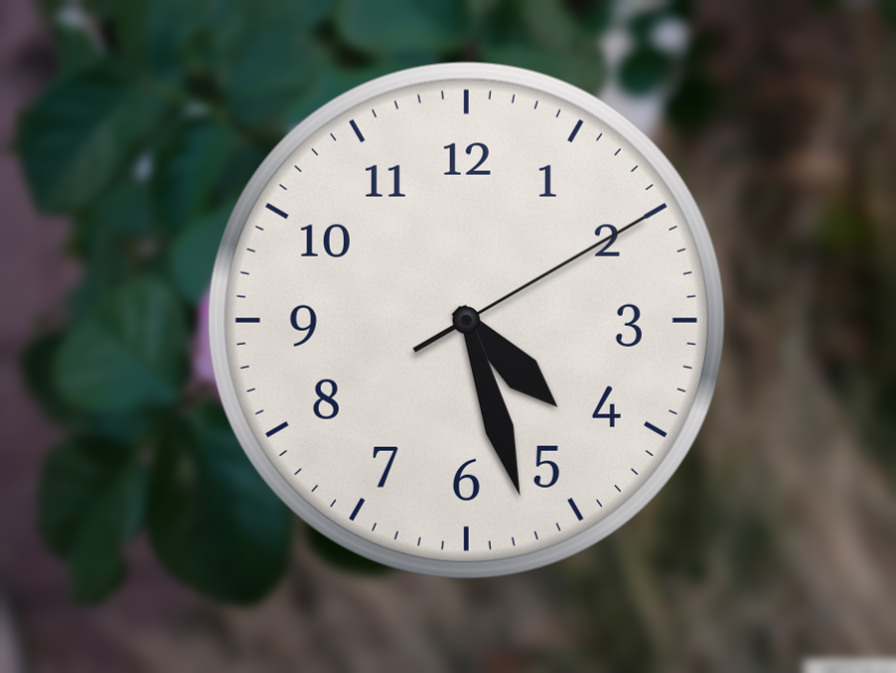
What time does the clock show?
4:27:10
